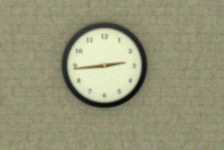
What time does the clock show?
2:44
